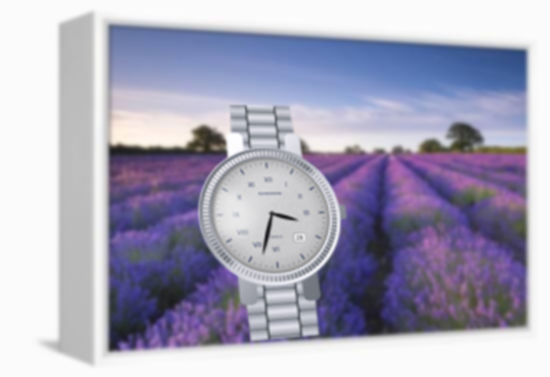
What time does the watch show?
3:33
